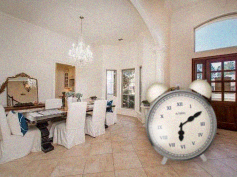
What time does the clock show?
6:10
